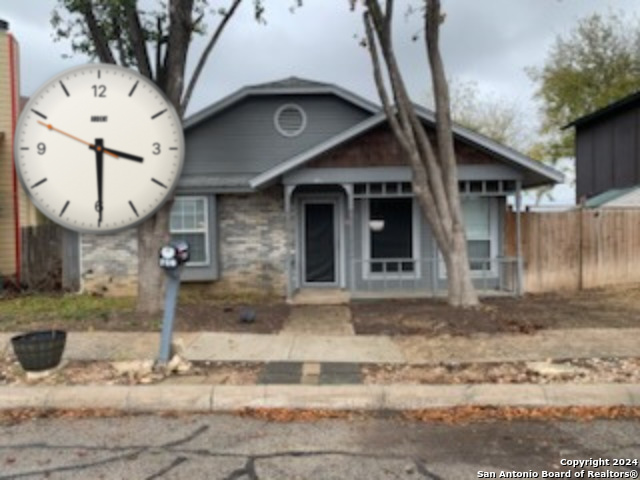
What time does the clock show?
3:29:49
